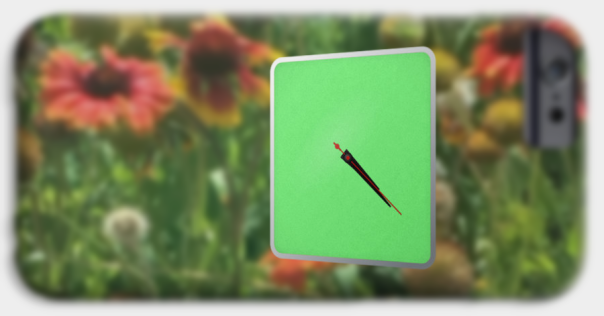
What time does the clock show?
4:22:22
